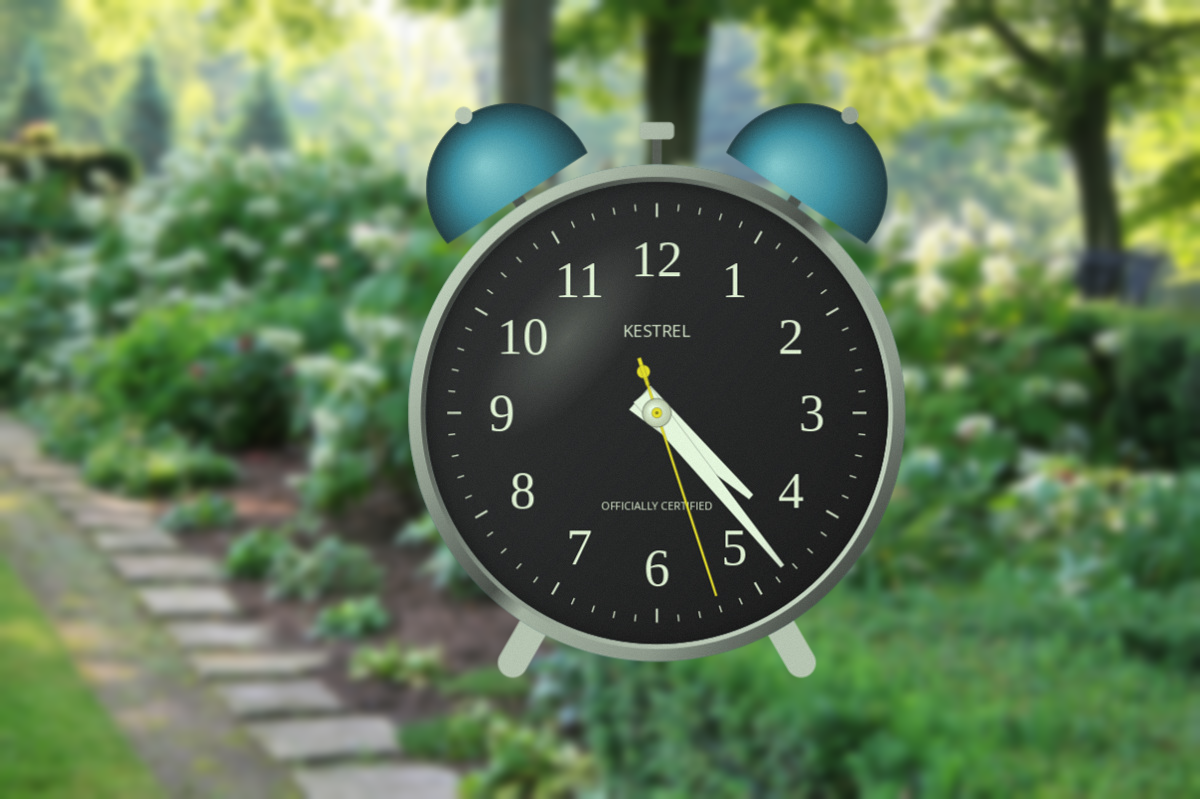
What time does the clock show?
4:23:27
